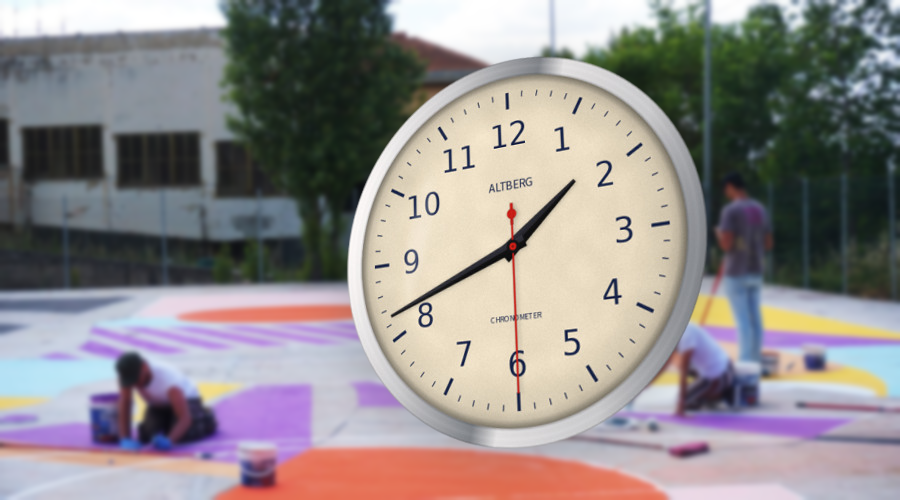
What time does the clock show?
1:41:30
